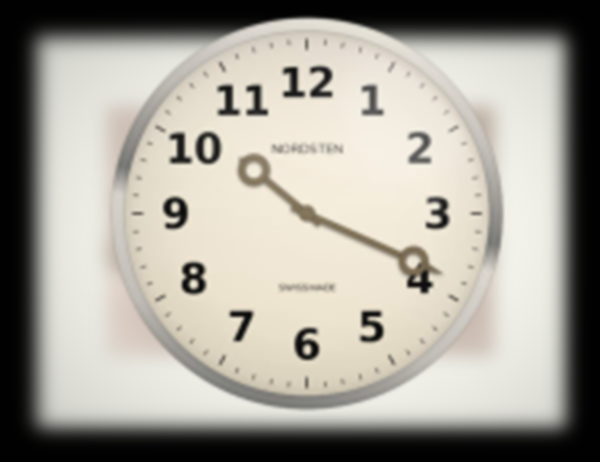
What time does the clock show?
10:19
